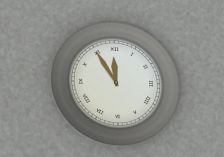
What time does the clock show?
11:55
